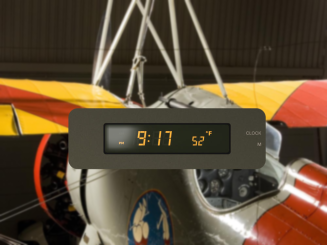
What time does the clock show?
9:17
